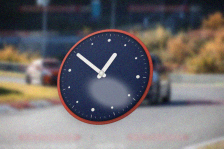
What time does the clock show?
12:50
